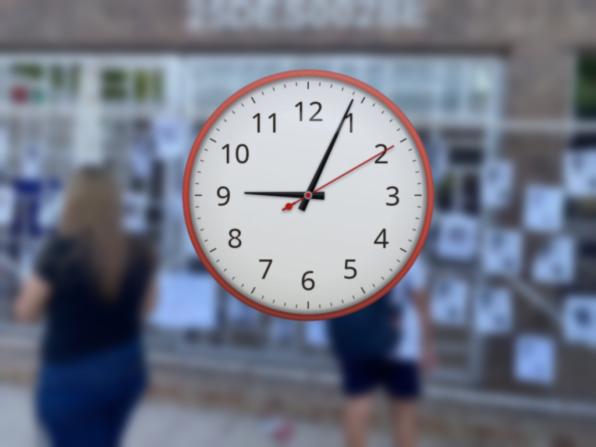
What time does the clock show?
9:04:10
